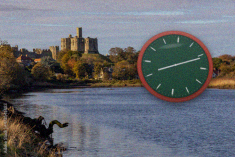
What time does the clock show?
8:11
